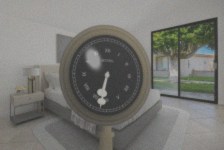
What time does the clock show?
6:32
